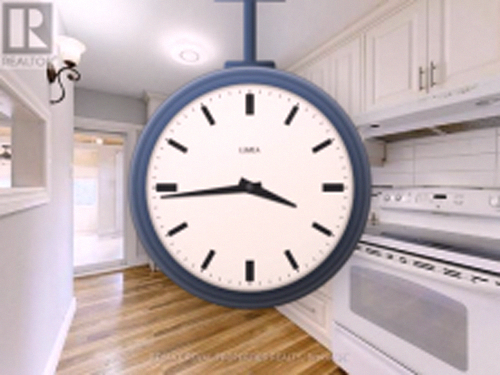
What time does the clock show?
3:44
